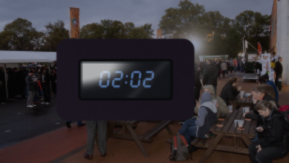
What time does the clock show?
2:02
